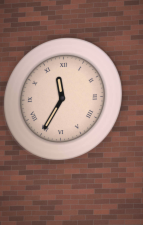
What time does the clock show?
11:35
